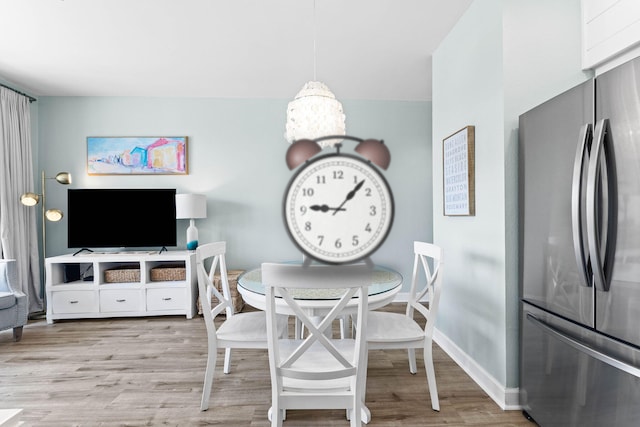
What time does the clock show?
9:07
